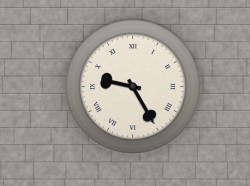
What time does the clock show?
9:25
